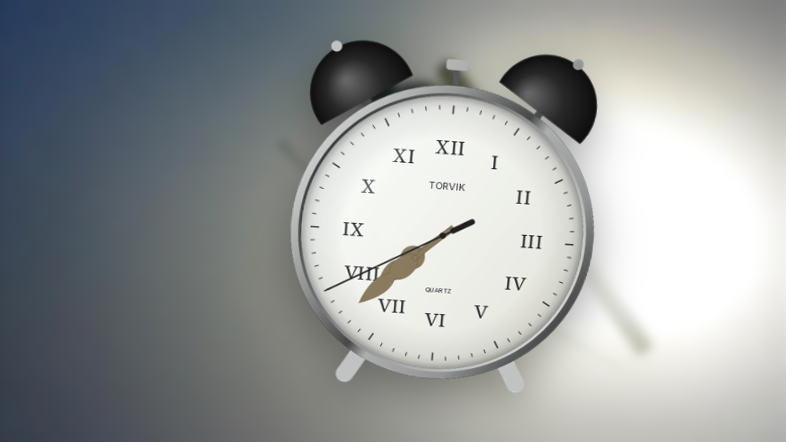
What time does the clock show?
7:37:40
